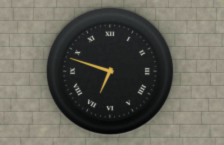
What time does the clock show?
6:48
